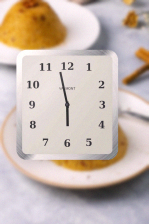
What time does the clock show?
5:58
